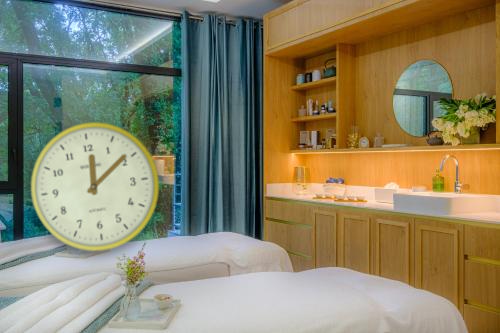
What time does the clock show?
12:09
